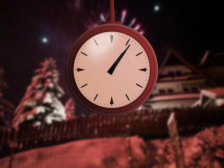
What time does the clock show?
1:06
